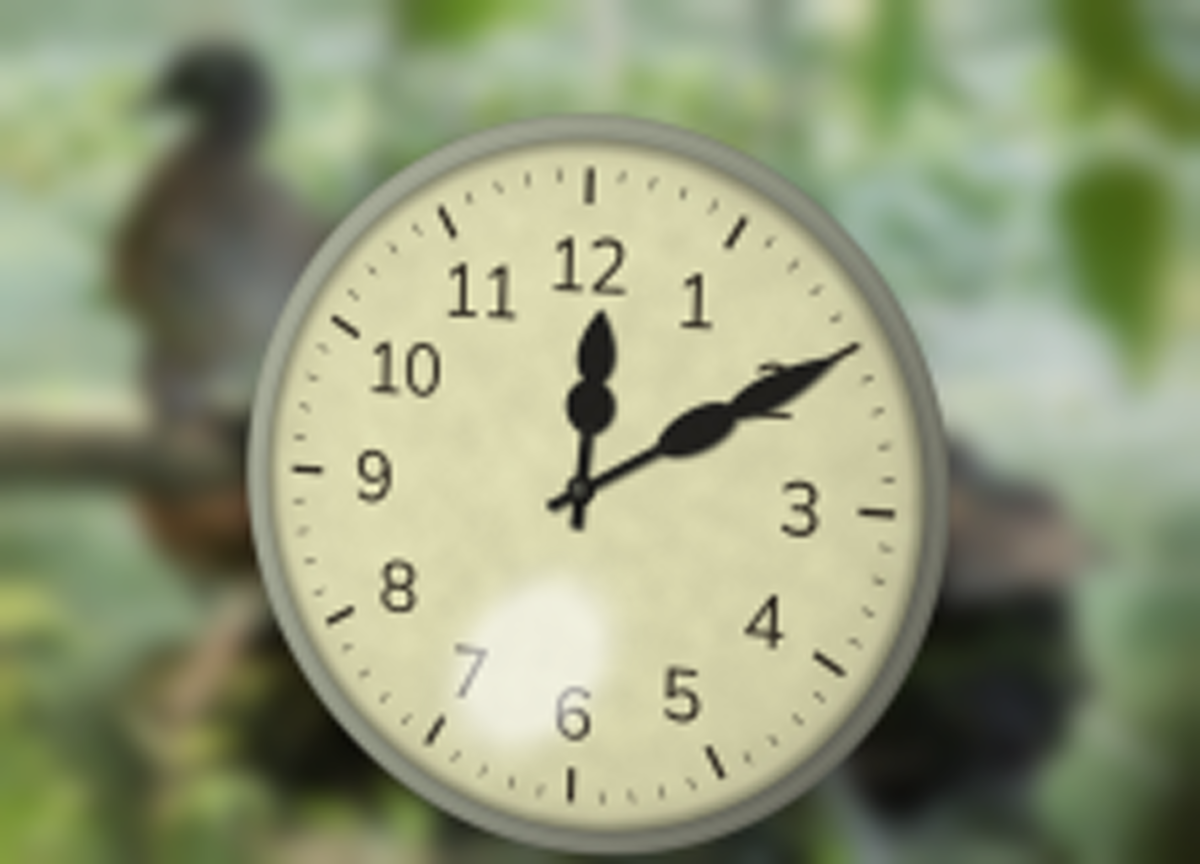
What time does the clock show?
12:10
